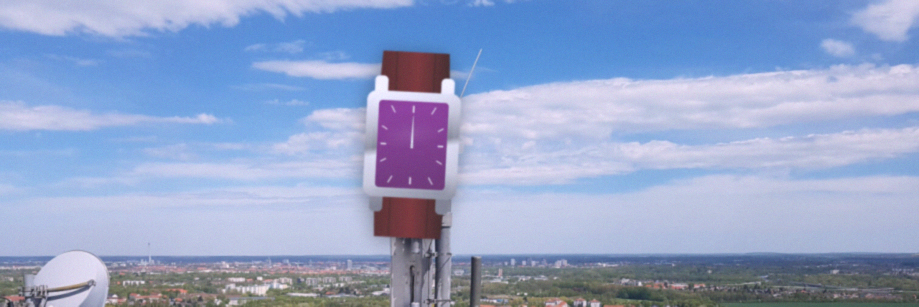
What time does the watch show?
12:00
